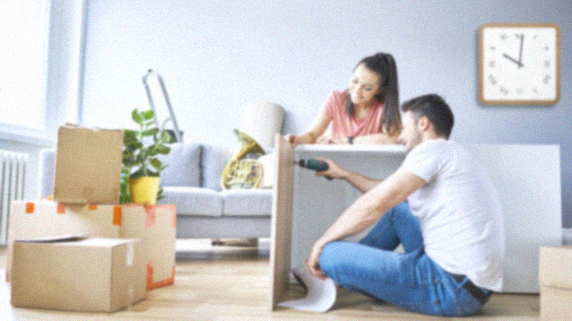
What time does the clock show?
10:01
